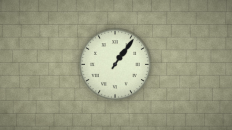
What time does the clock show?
1:06
